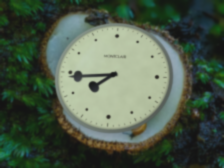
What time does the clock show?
7:44
